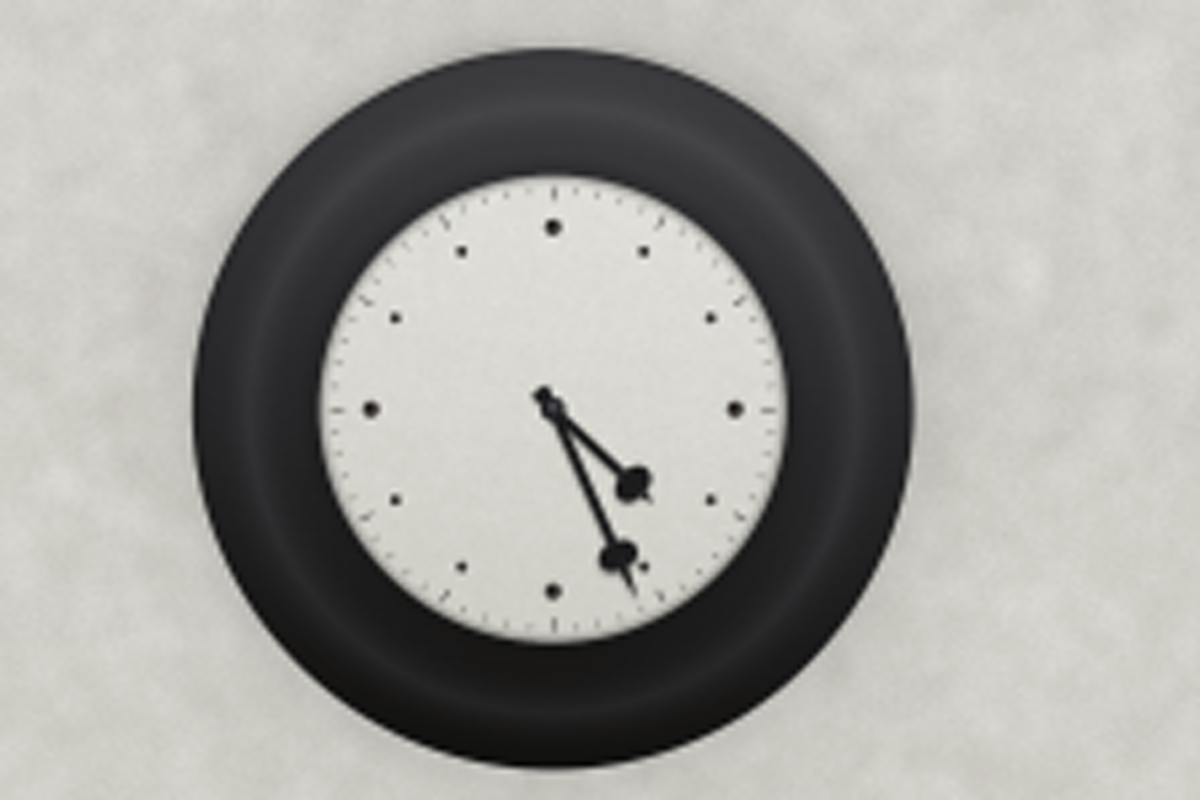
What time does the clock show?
4:26
